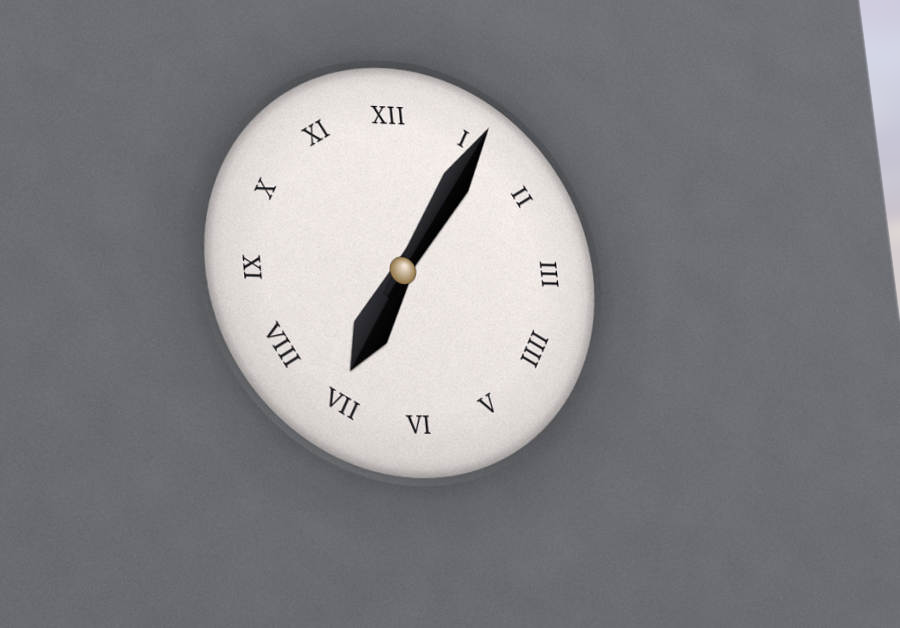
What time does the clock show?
7:06
